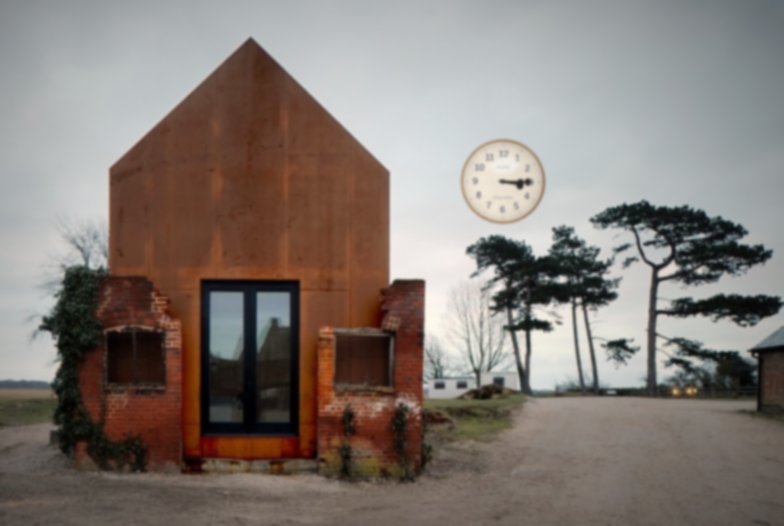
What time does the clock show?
3:15
